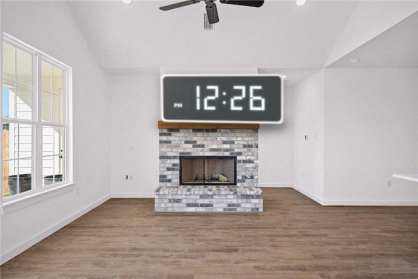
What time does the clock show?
12:26
